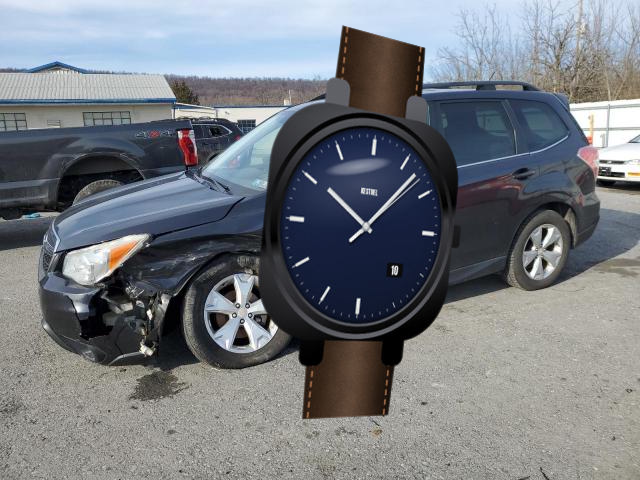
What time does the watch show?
10:07:08
